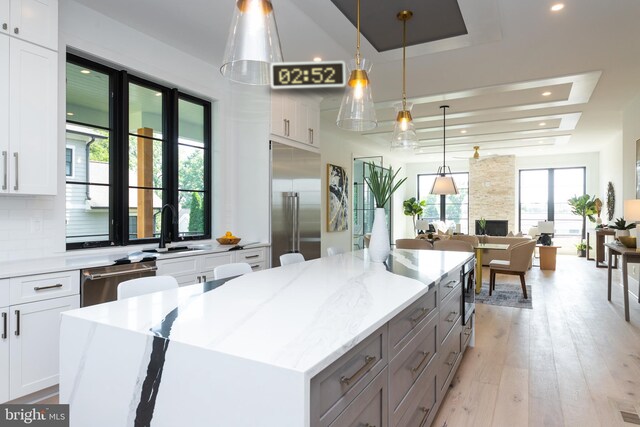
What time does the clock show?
2:52
